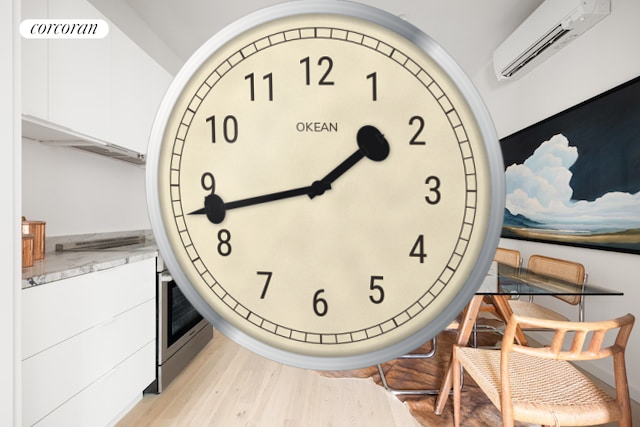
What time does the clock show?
1:43
